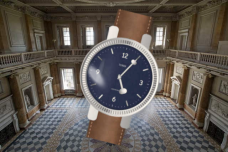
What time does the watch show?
5:05
